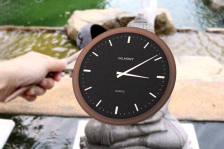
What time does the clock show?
3:09
